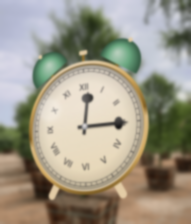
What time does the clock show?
12:15
